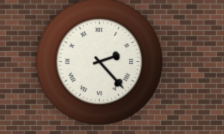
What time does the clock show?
2:23
